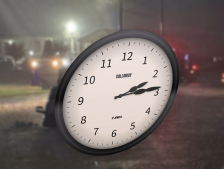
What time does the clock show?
2:14
